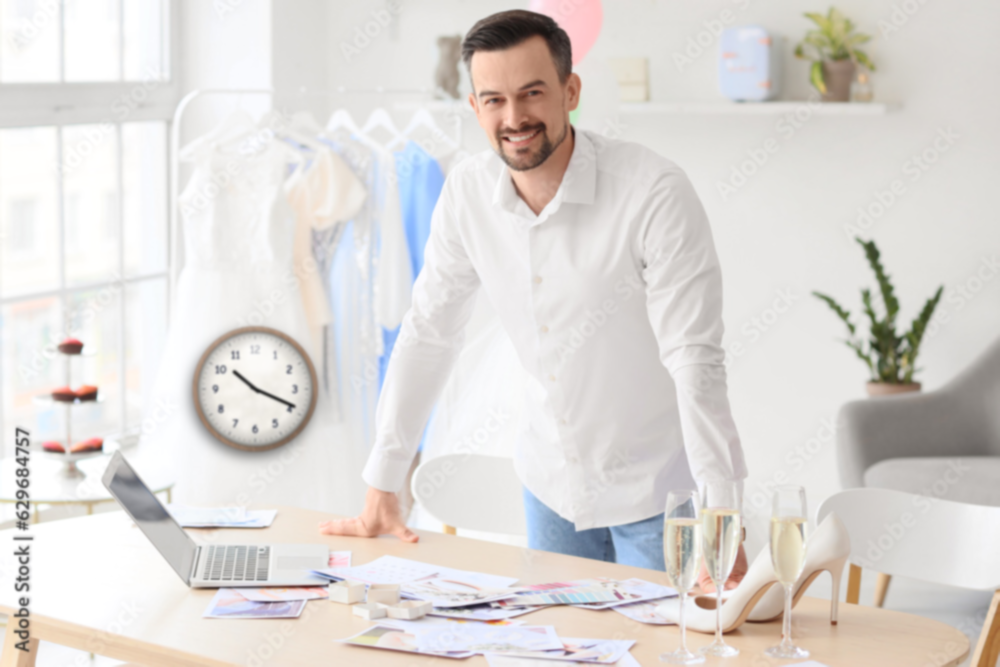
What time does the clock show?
10:19
